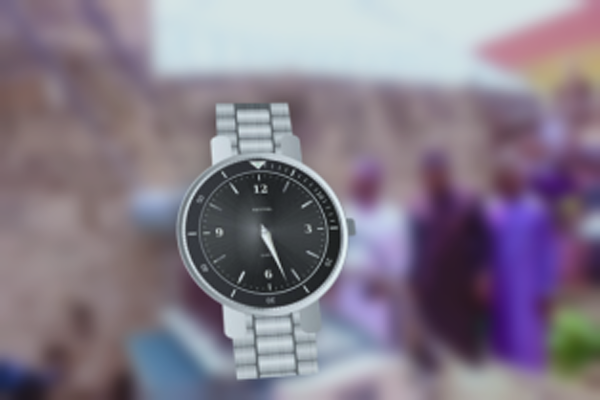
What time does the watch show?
5:27
